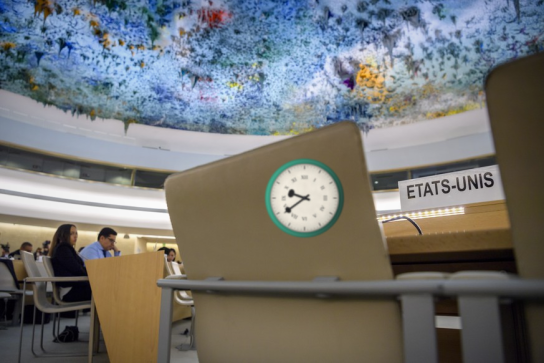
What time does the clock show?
9:39
